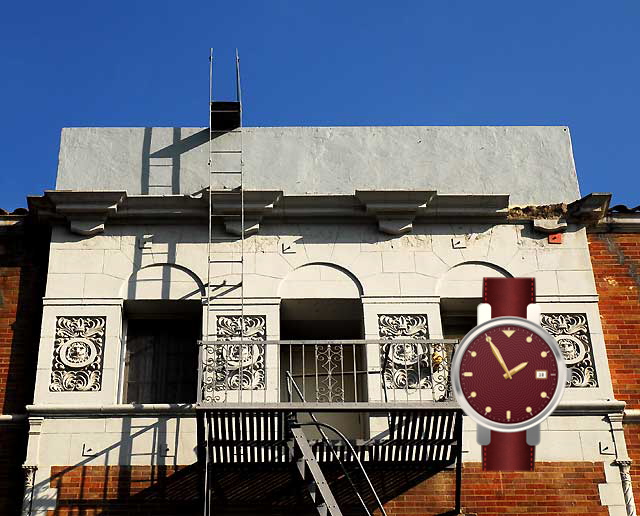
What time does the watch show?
1:55
